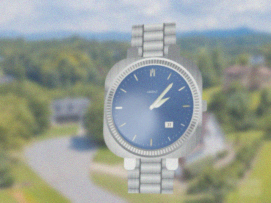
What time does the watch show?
2:07
